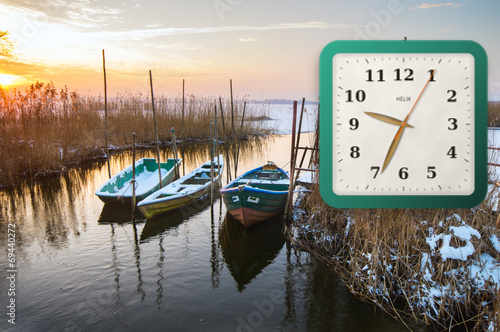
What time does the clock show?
9:34:05
